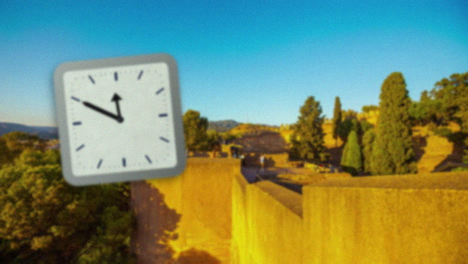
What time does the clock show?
11:50
